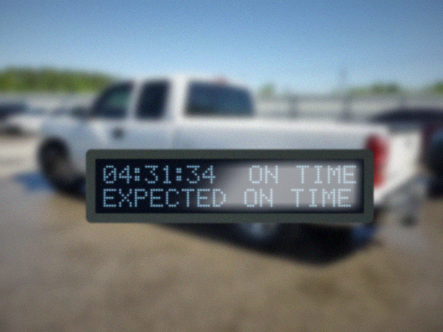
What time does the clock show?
4:31:34
